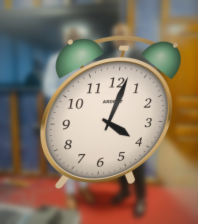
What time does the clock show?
4:02
